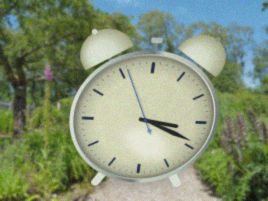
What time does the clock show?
3:18:56
